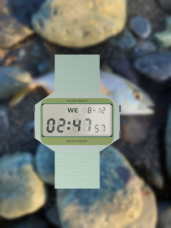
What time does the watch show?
2:47:57
